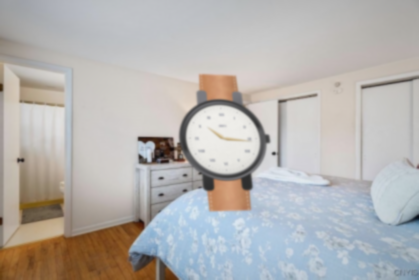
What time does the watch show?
10:16
